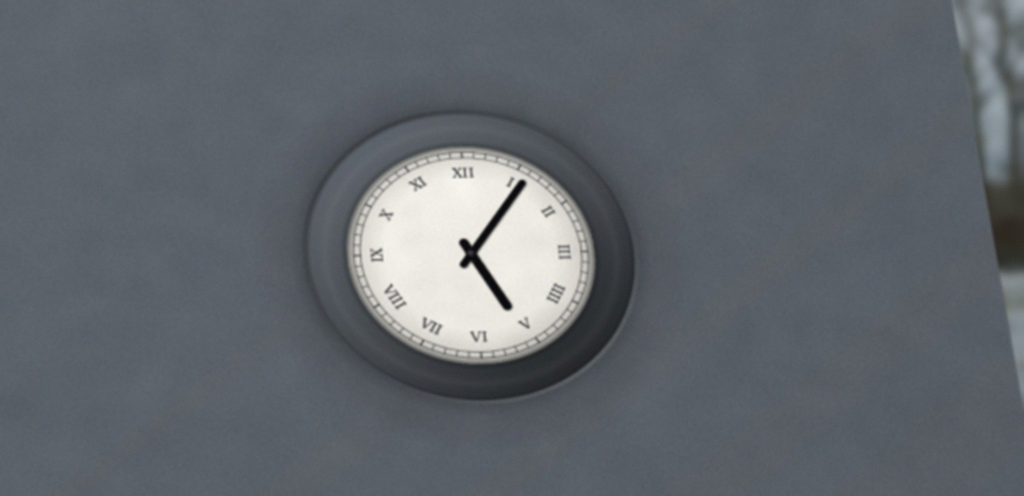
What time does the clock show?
5:06
